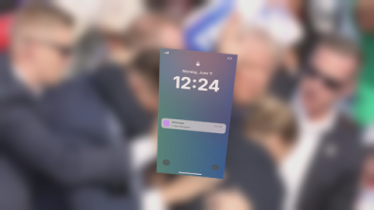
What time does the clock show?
12:24
